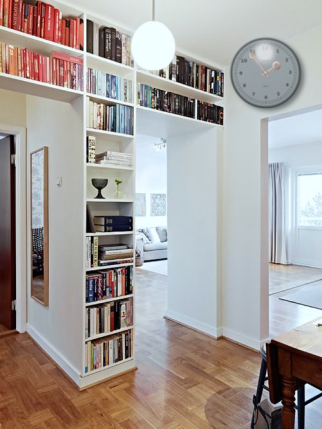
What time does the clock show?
1:54
